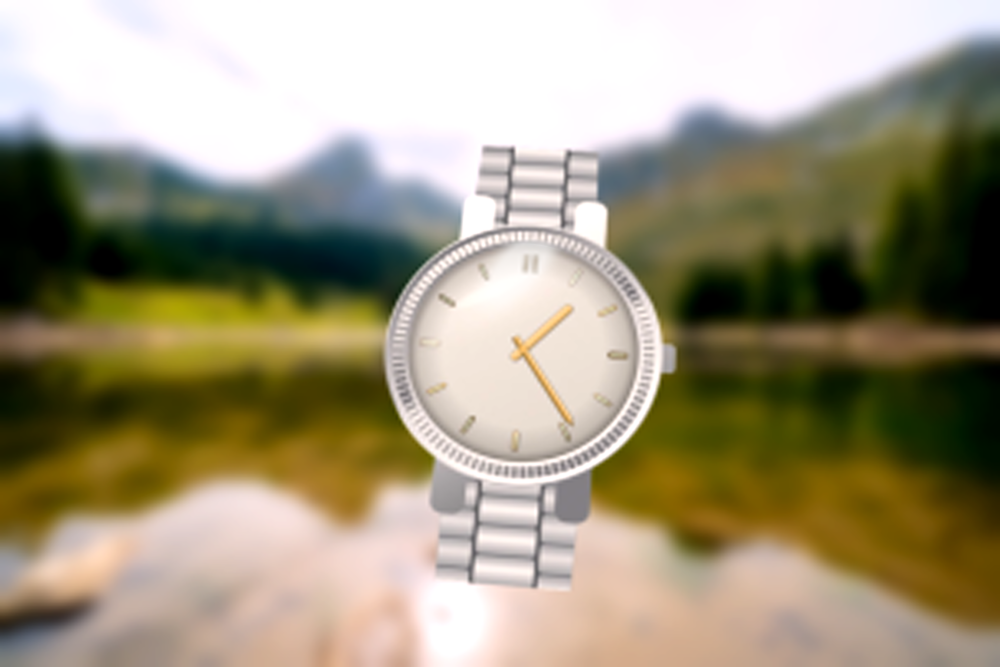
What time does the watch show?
1:24
